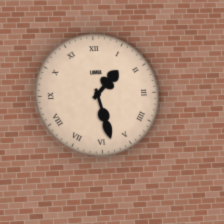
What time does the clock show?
1:28
